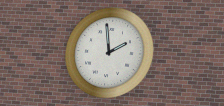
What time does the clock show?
1:58
